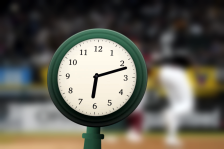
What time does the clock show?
6:12
